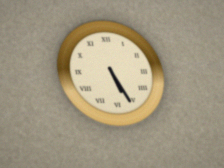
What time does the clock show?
5:26
